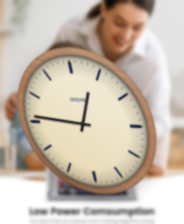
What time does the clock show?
12:46
